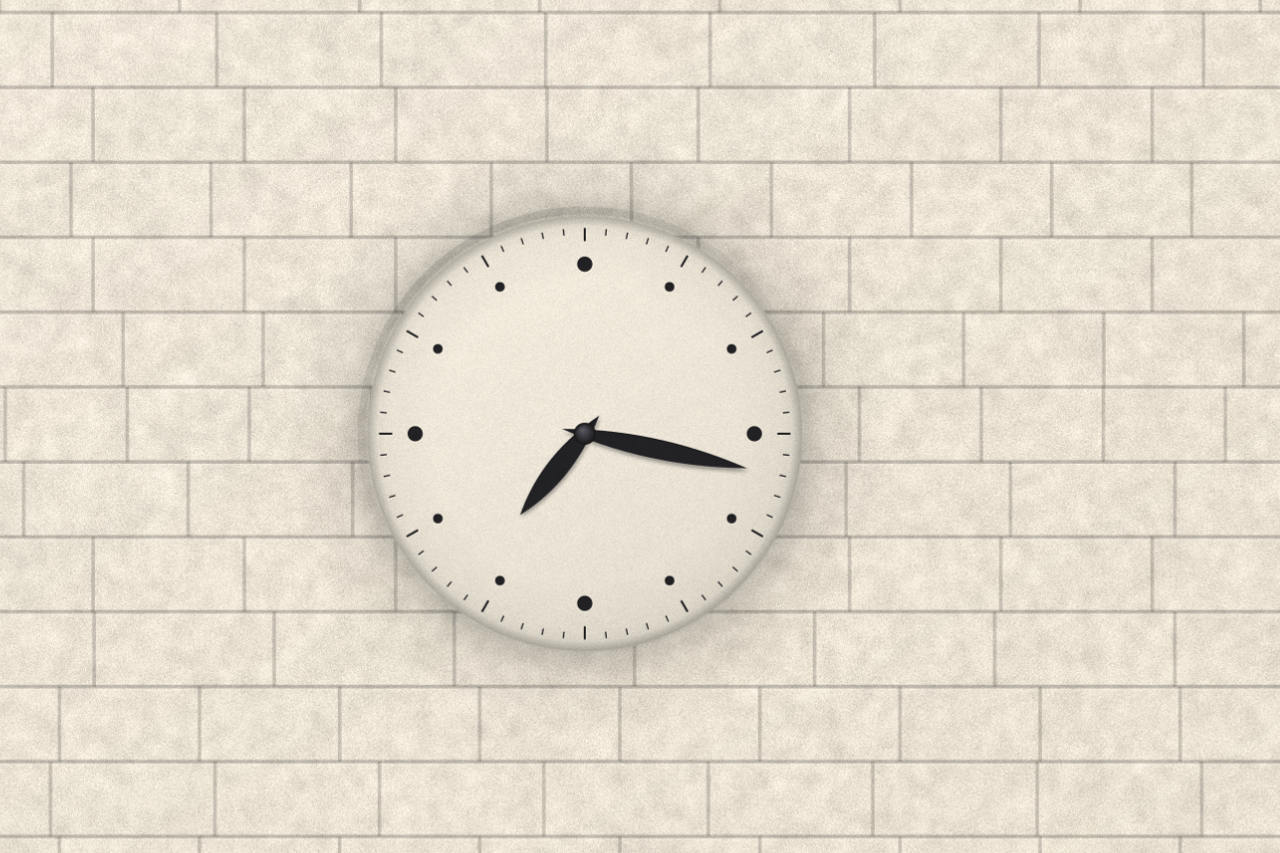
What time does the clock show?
7:17
